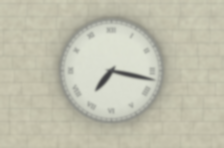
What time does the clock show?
7:17
